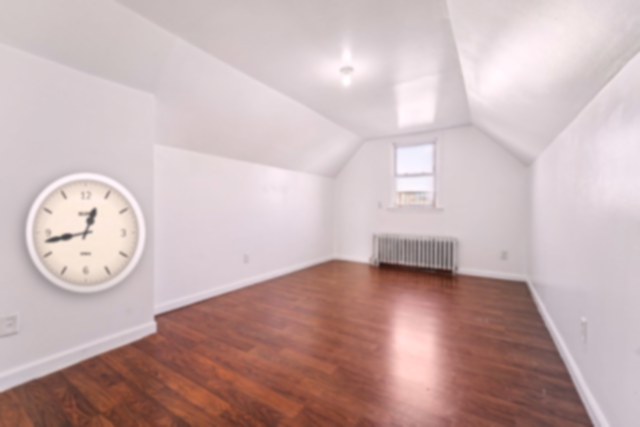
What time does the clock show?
12:43
